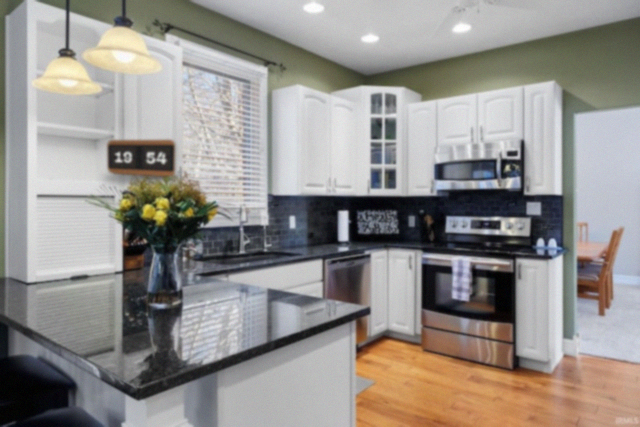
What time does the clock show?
19:54
